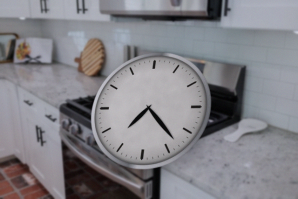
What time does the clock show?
7:23
